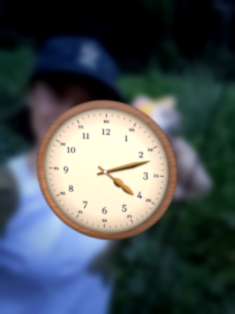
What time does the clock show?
4:12
